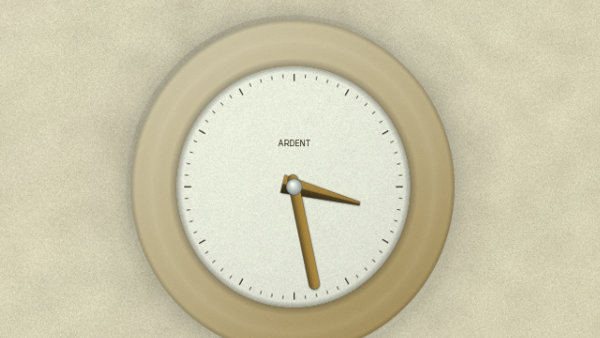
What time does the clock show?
3:28
